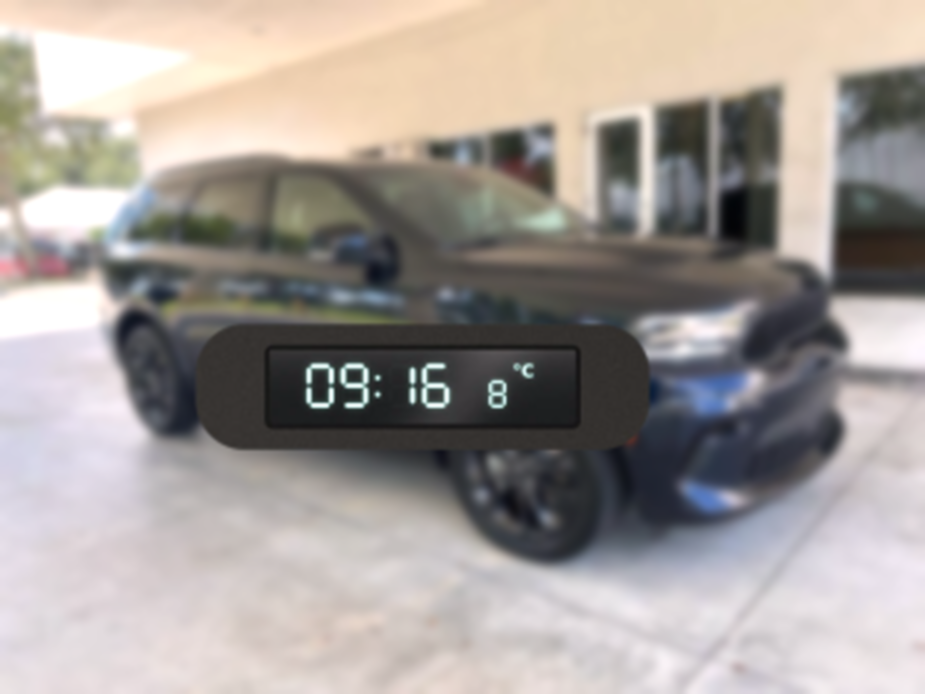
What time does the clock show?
9:16
